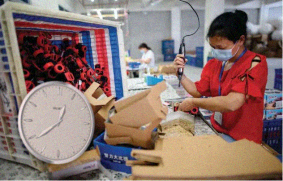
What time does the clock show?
12:39
